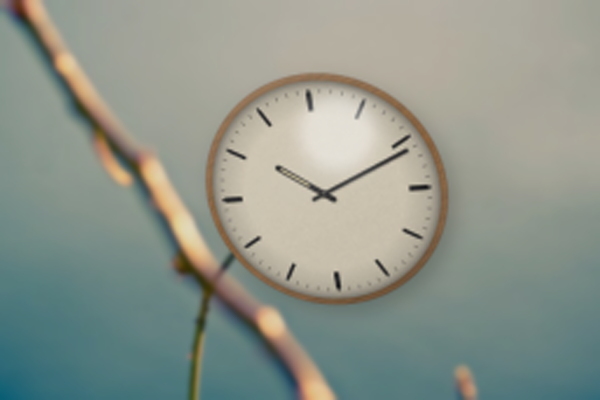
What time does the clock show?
10:11
